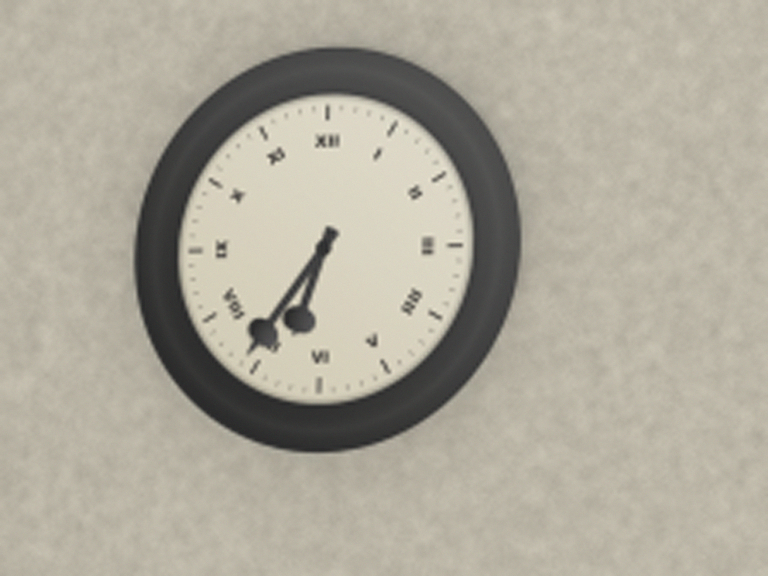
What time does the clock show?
6:36
